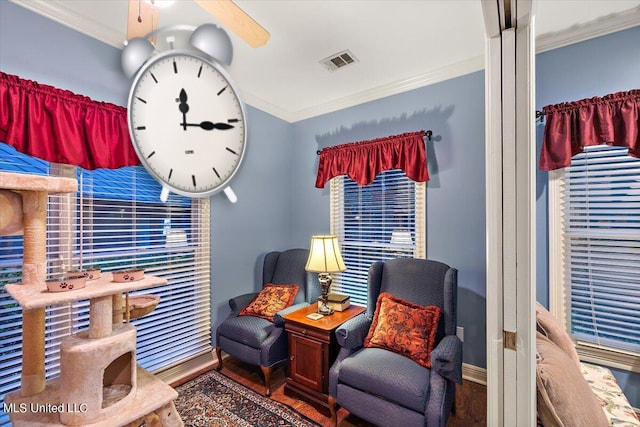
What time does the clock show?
12:16
